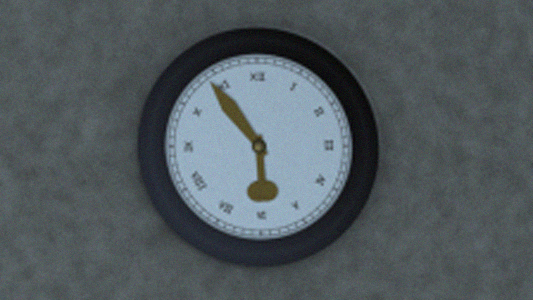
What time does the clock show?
5:54
